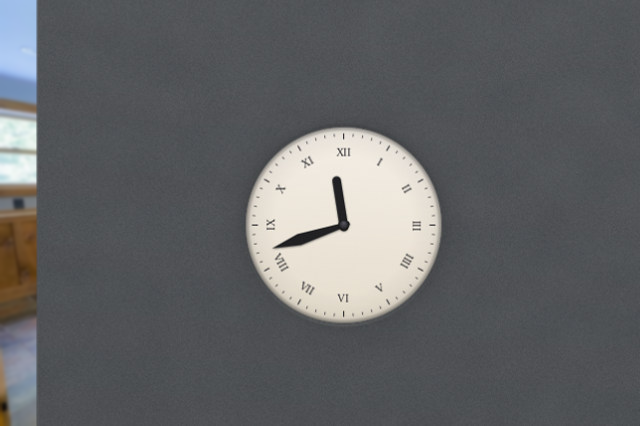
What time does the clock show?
11:42
